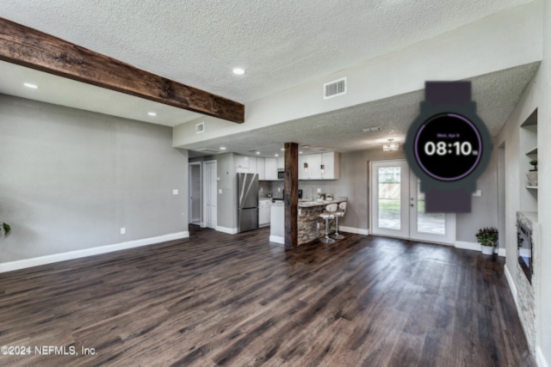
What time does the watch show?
8:10
